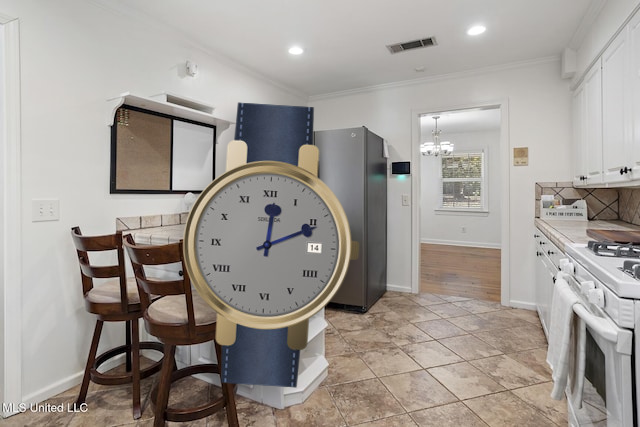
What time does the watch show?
12:11
